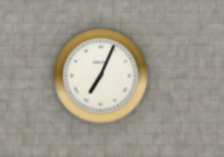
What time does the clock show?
7:04
